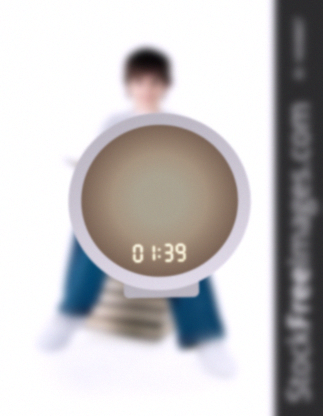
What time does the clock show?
1:39
